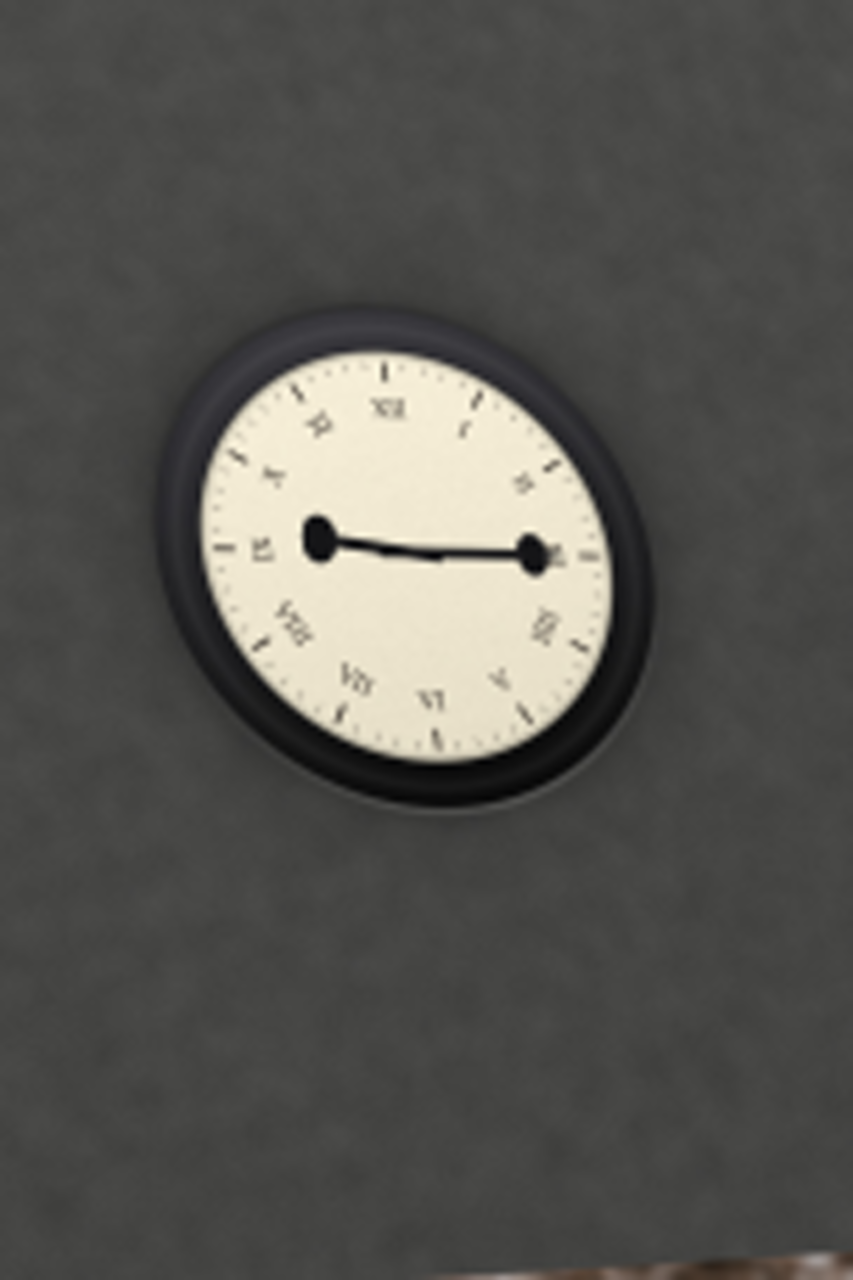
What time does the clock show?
9:15
